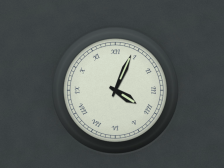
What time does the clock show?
4:04
